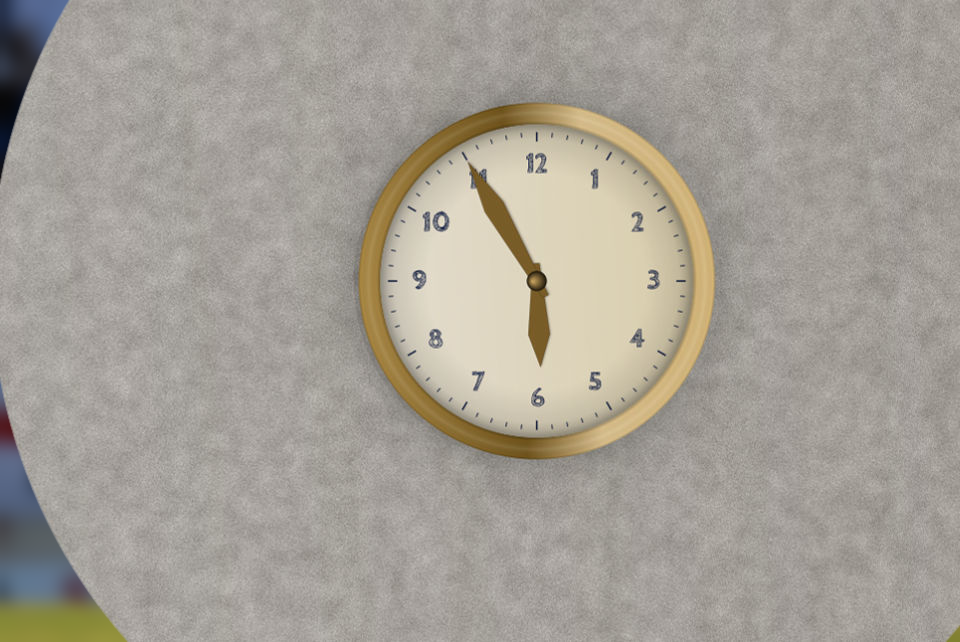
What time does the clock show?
5:55
